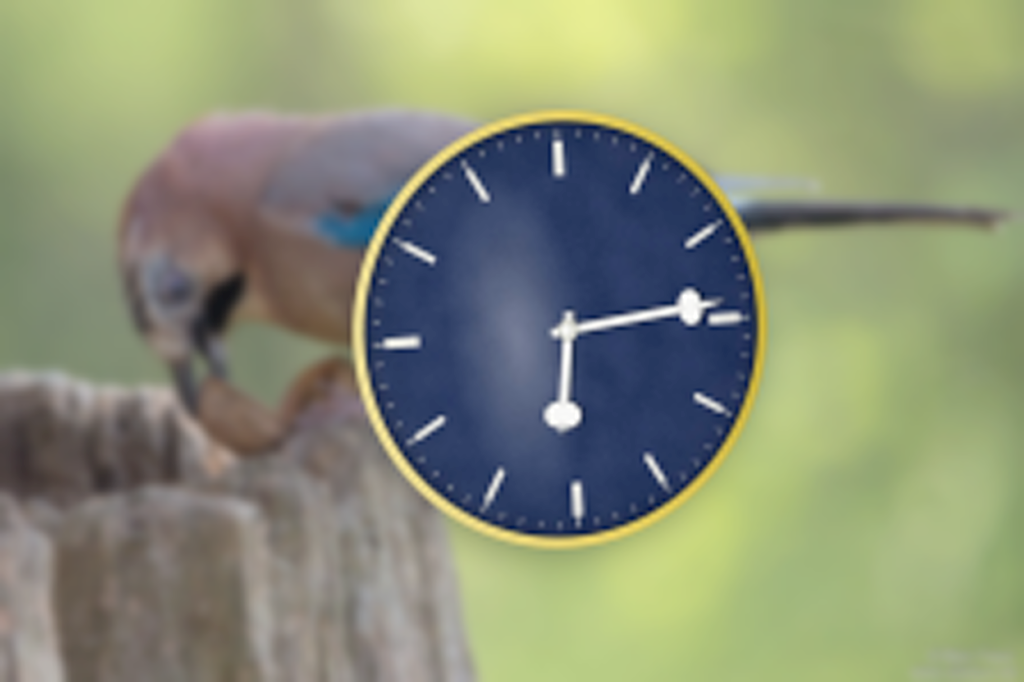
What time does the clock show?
6:14
